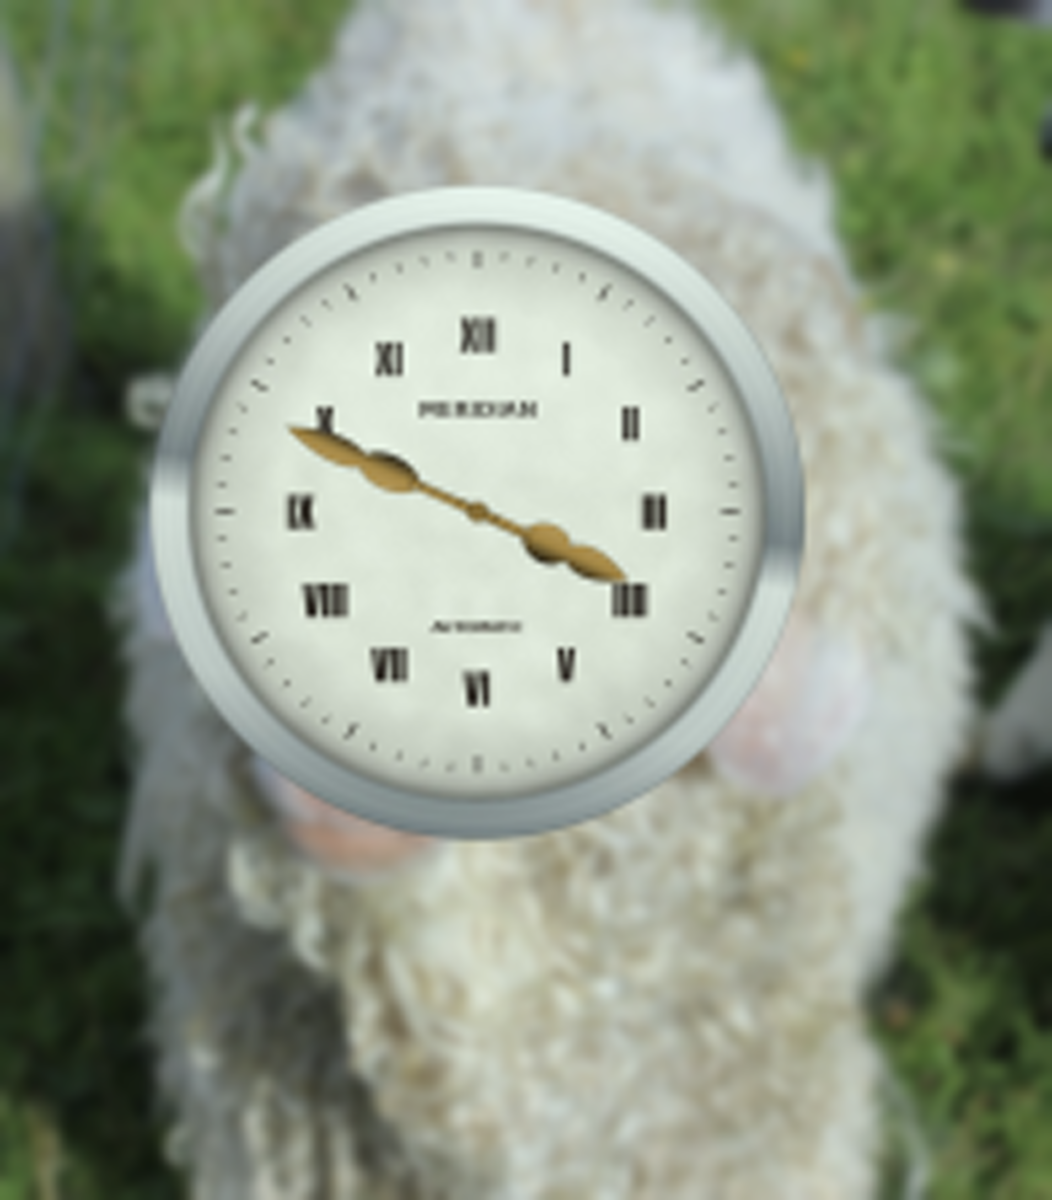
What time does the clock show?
3:49
